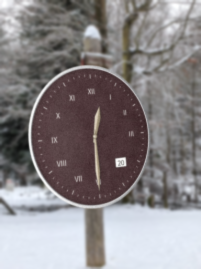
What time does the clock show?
12:30
